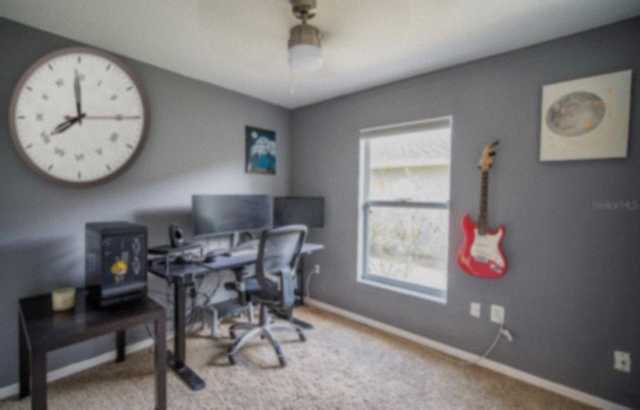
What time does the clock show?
7:59:15
